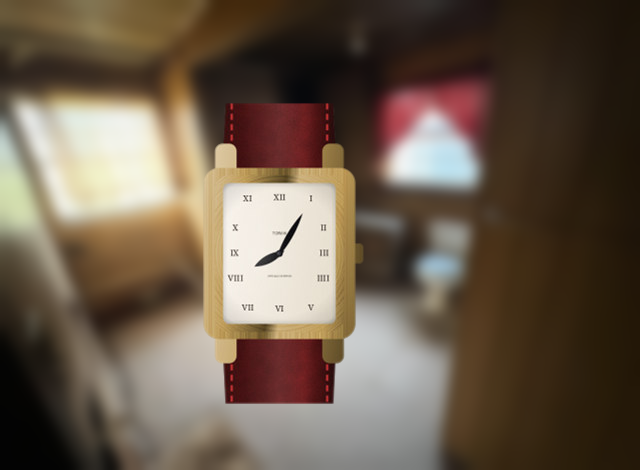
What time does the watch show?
8:05
